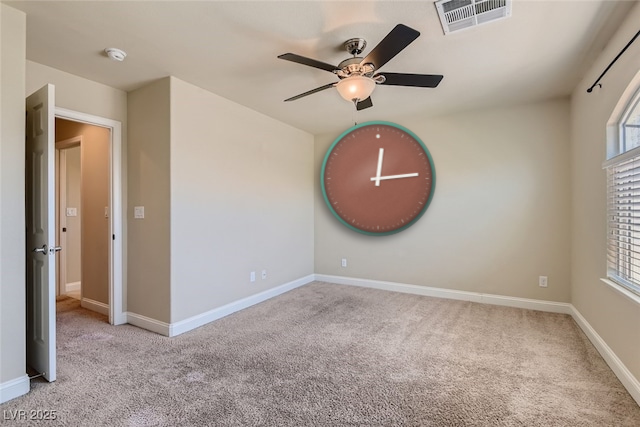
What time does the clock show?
12:14
